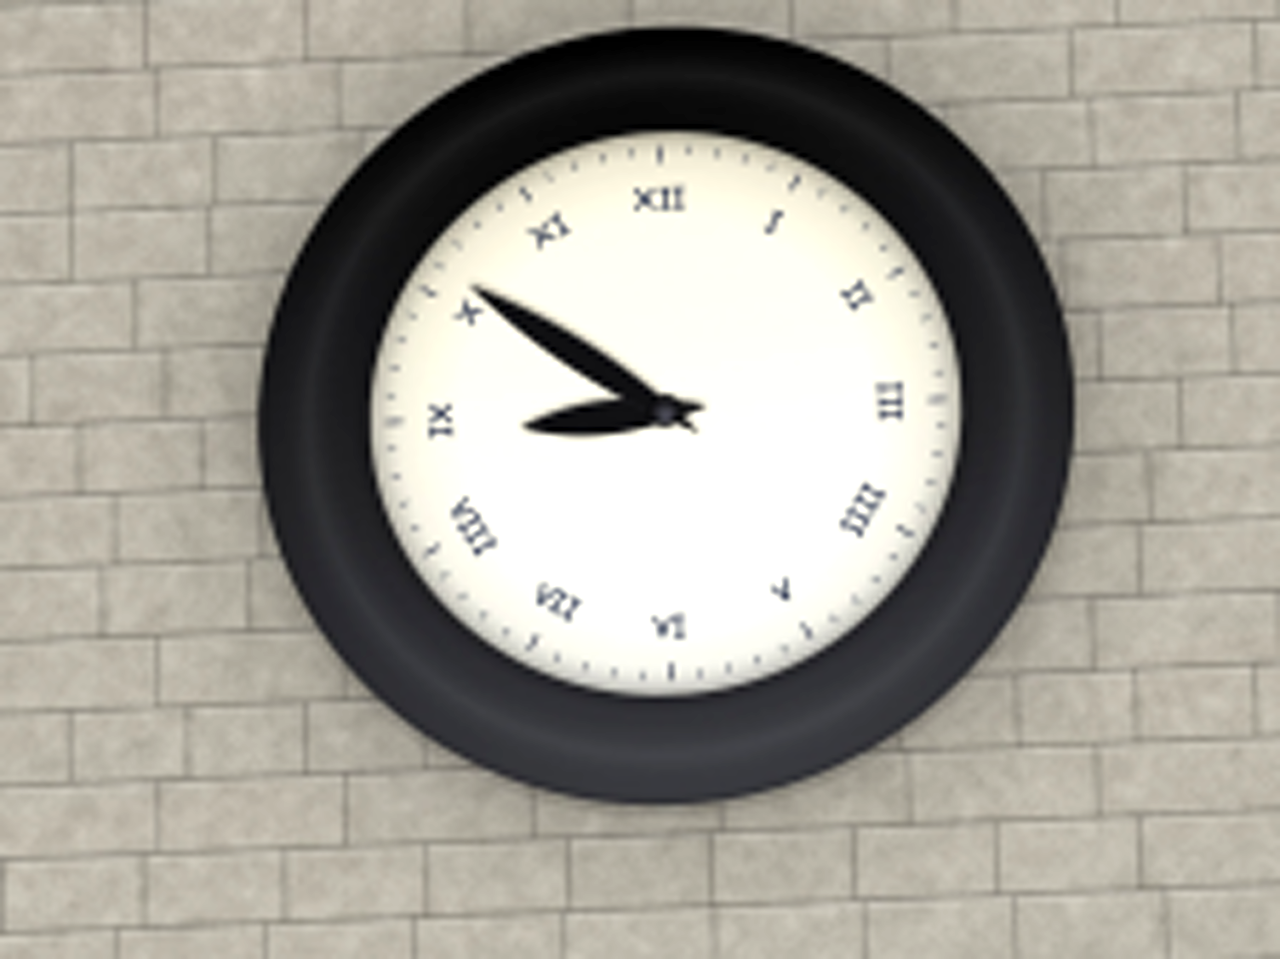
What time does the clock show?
8:51
